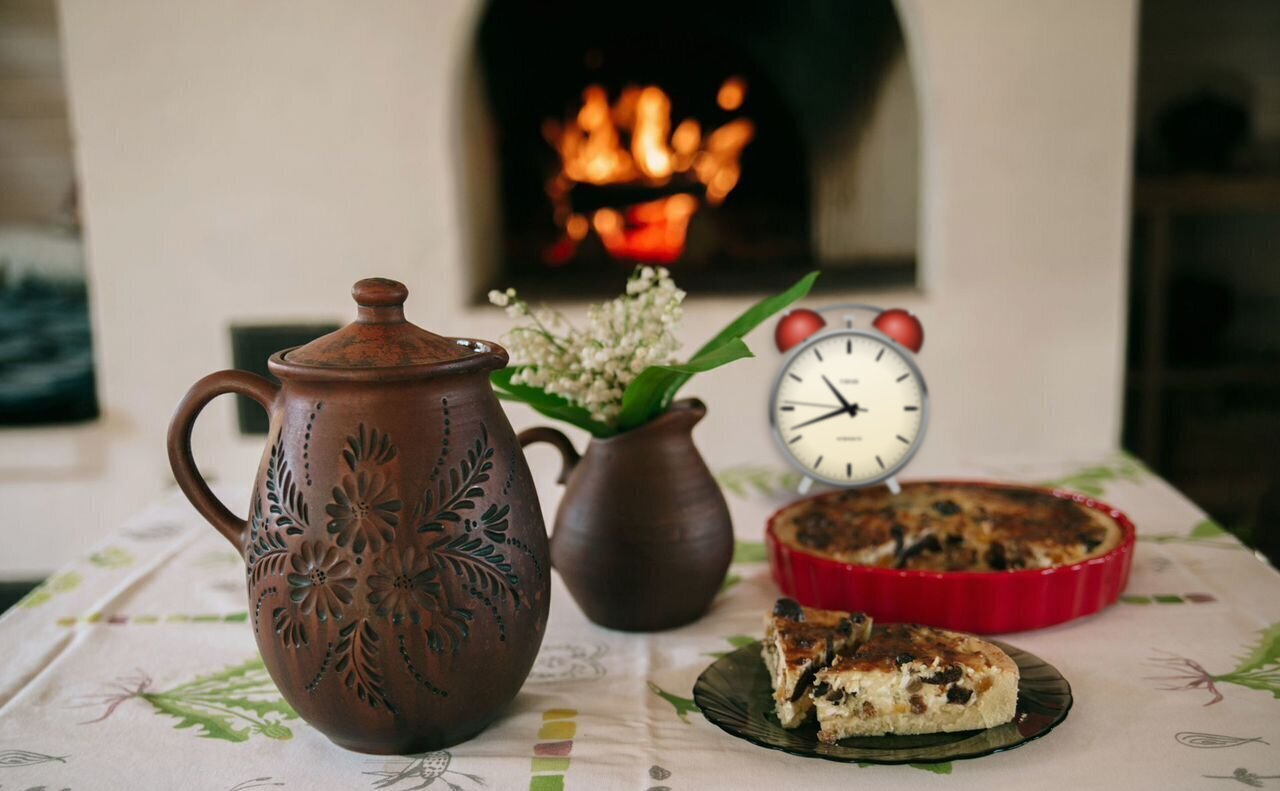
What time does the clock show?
10:41:46
